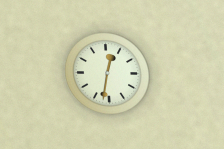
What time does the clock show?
12:32
